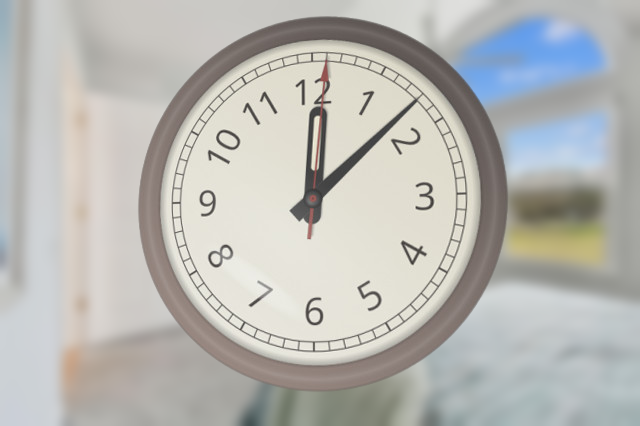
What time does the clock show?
12:08:01
